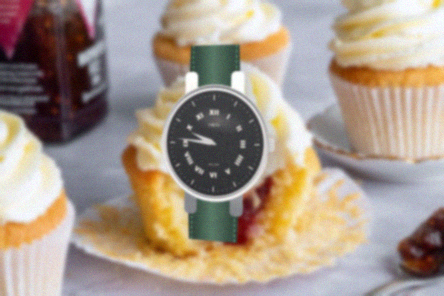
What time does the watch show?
9:46
